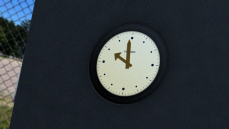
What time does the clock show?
9:59
